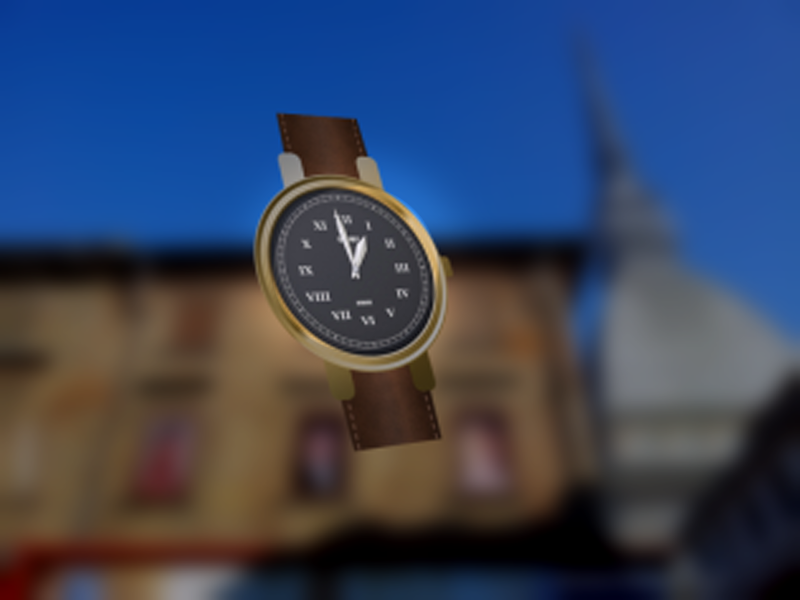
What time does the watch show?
12:59
